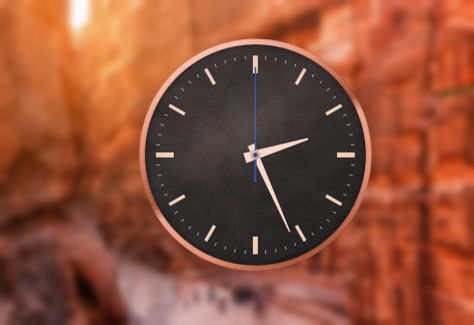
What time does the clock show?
2:26:00
